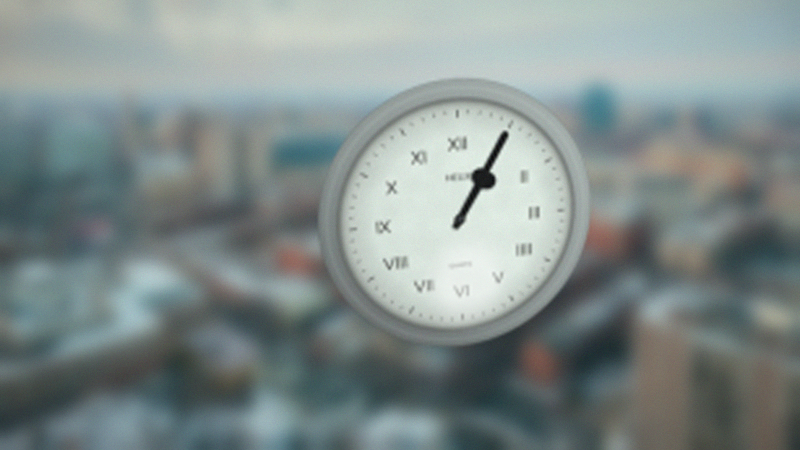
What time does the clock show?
1:05
